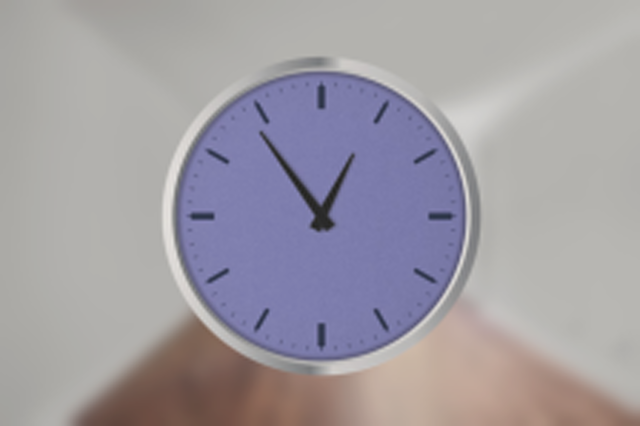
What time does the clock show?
12:54
